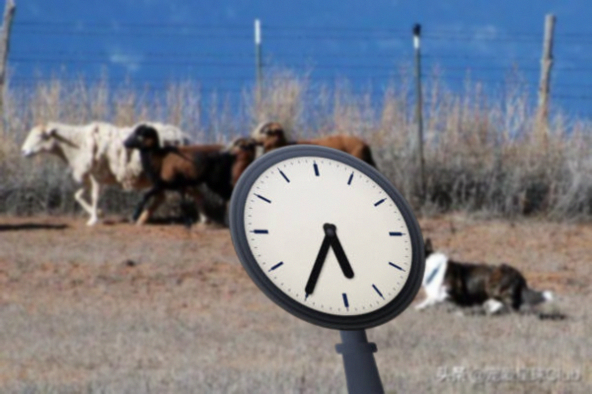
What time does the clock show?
5:35
